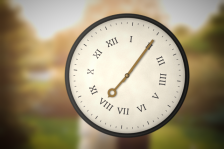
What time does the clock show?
8:10
